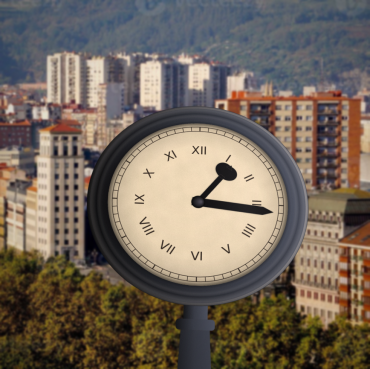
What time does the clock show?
1:16
